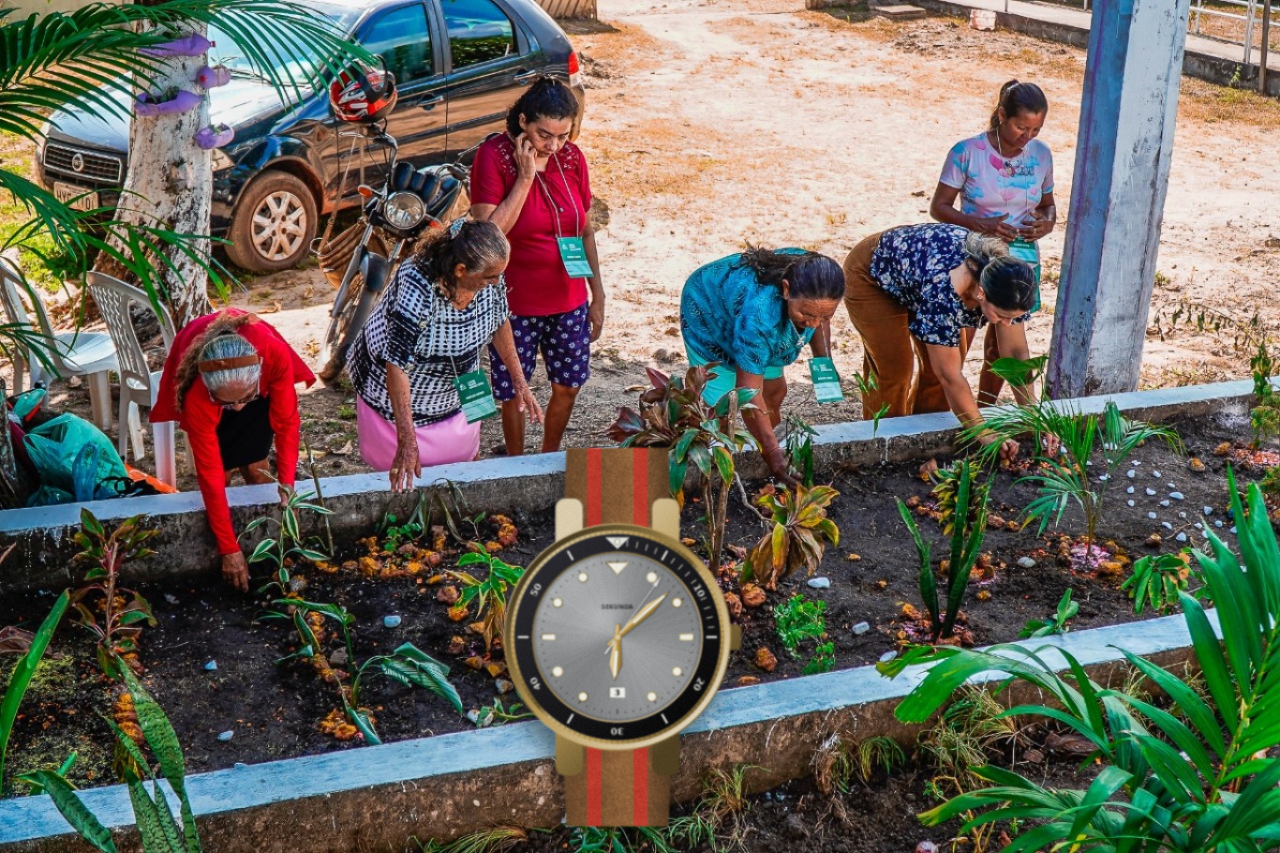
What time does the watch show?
6:08:06
